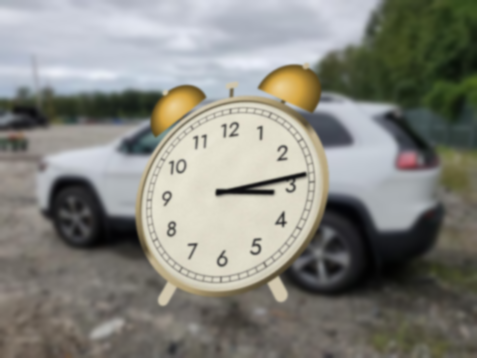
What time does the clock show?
3:14
